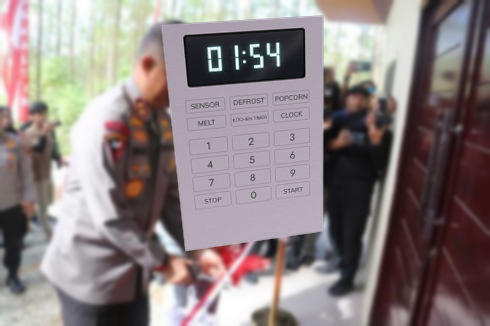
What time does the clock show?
1:54
